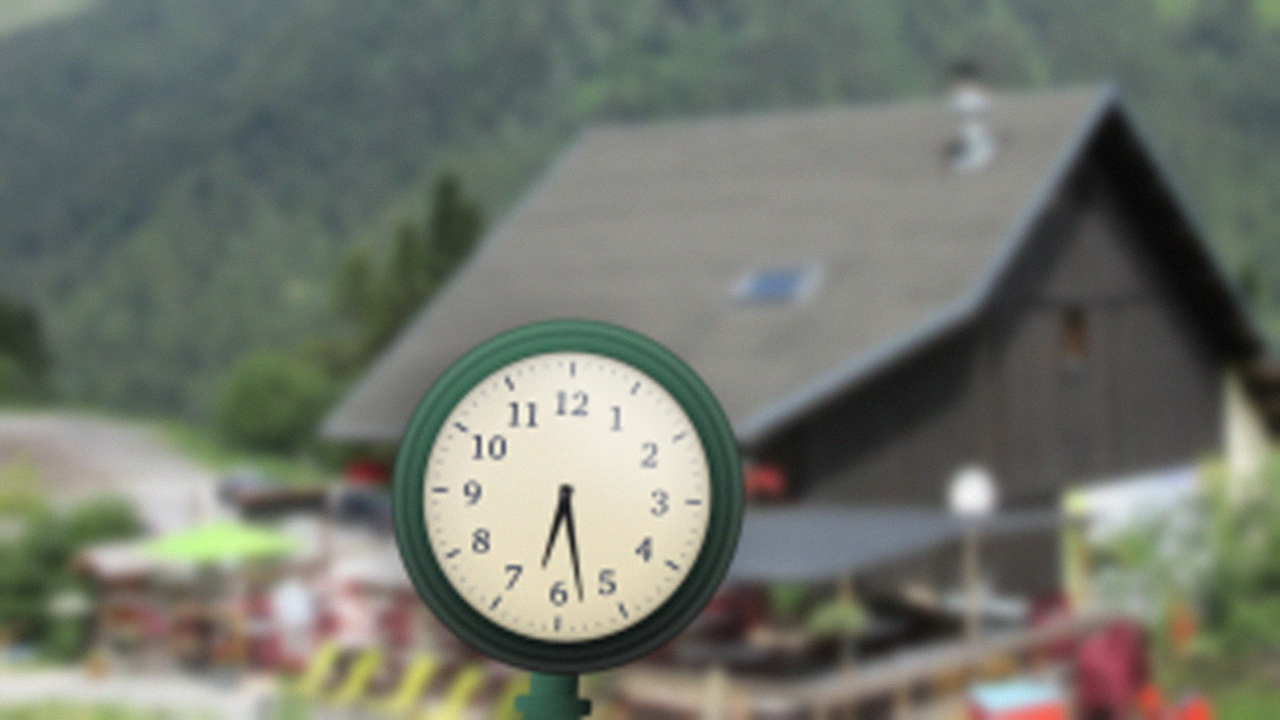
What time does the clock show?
6:28
